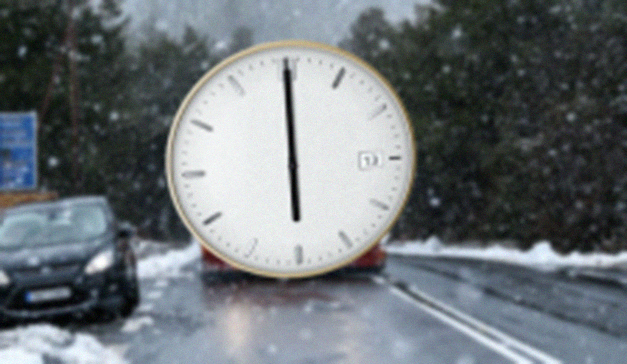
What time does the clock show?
6:00
